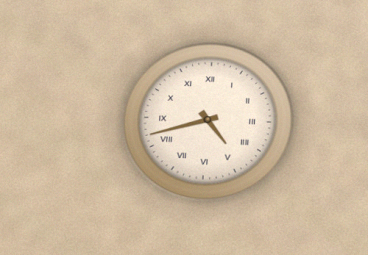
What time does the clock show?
4:42
